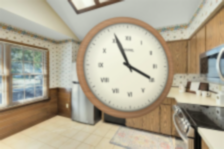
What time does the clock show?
3:56
